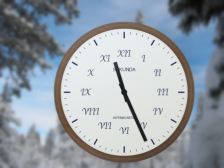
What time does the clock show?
11:26
